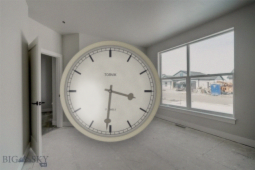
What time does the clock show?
3:31
